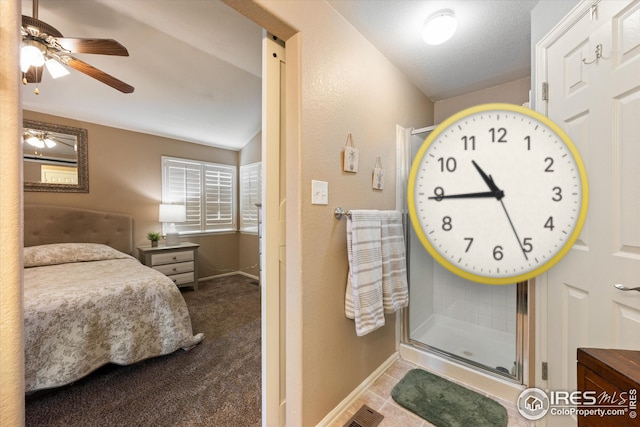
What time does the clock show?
10:44:26
